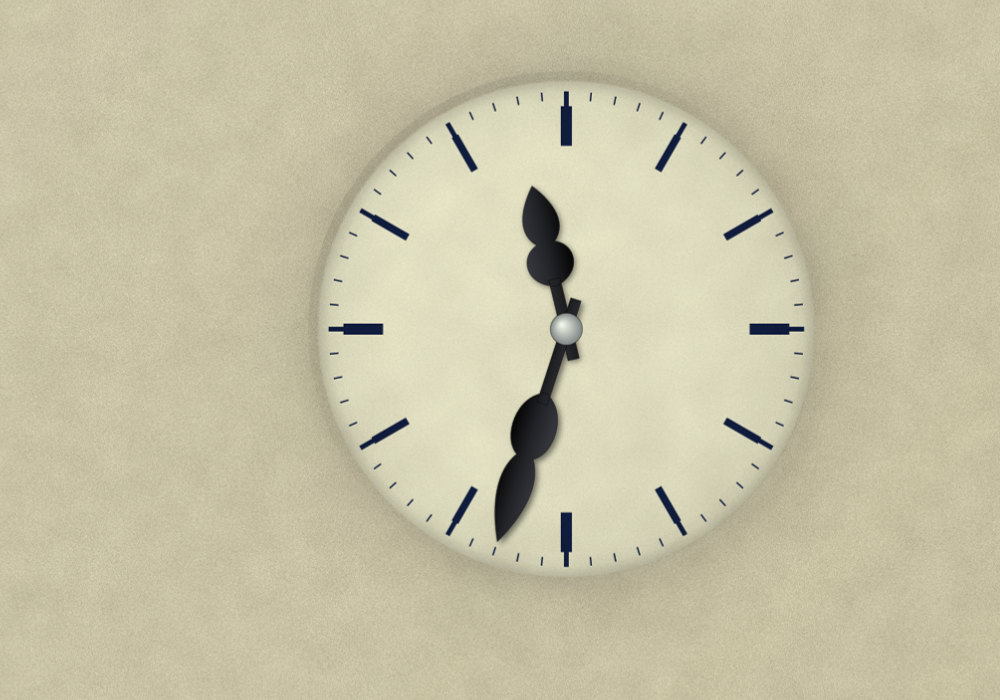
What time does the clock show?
11:33
